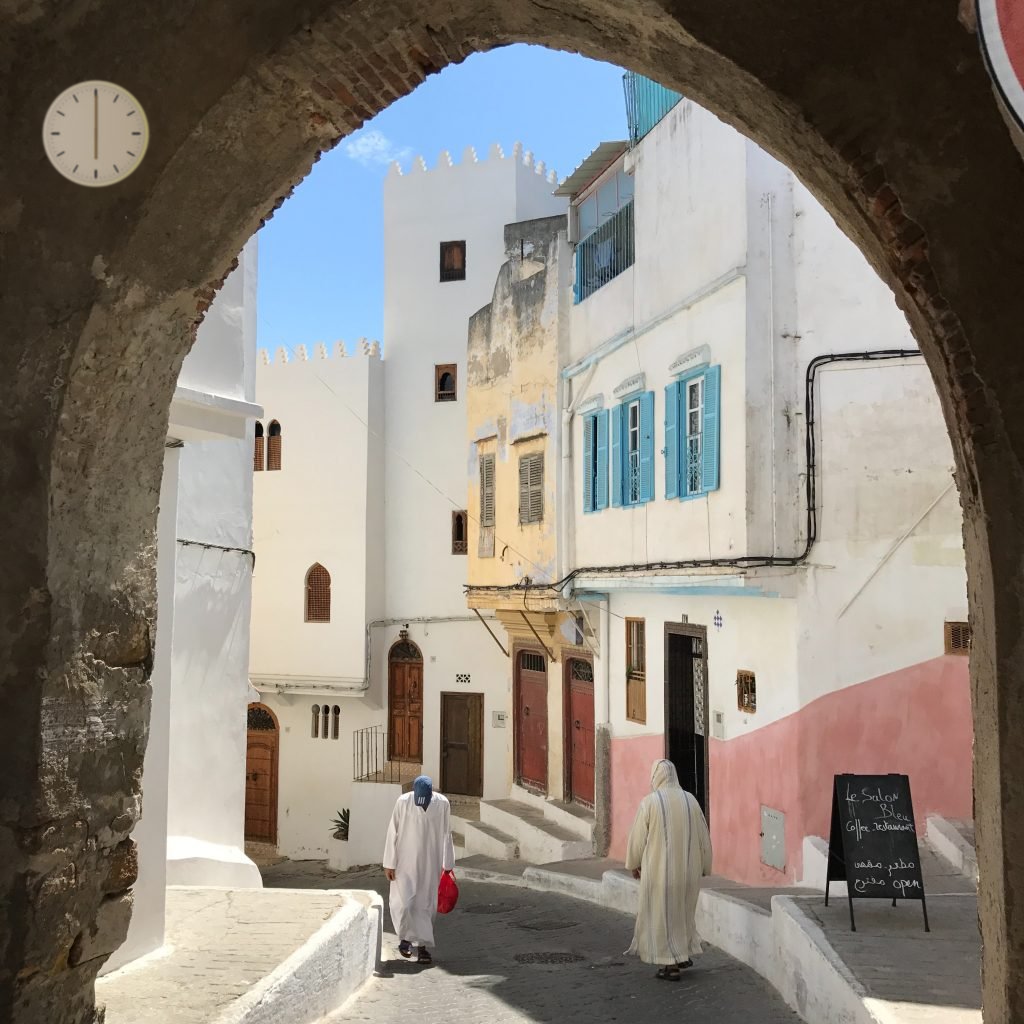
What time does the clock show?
6:00
